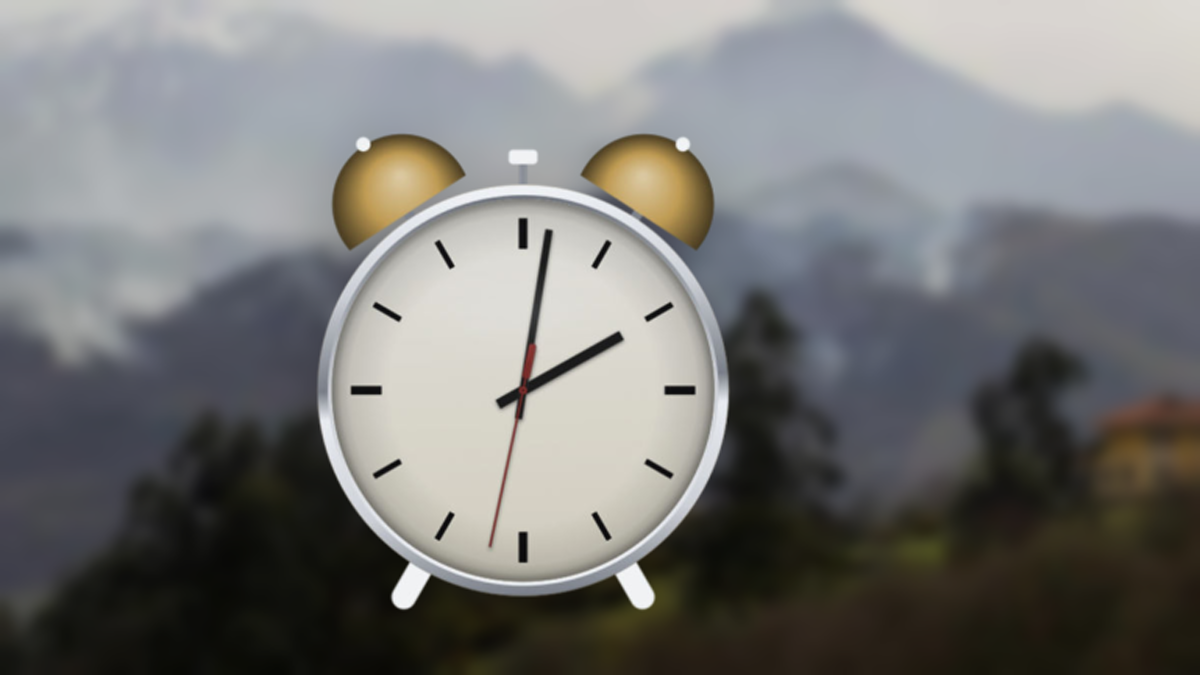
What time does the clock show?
2:01:32
